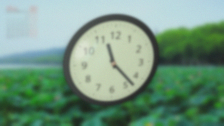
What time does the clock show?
11:23
